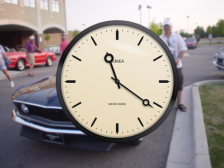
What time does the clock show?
11:21
